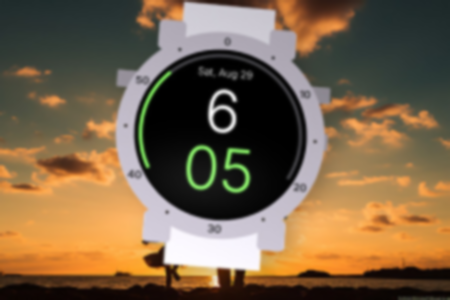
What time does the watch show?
6:05
